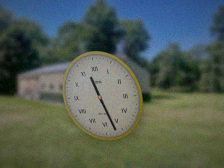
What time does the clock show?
11:27
